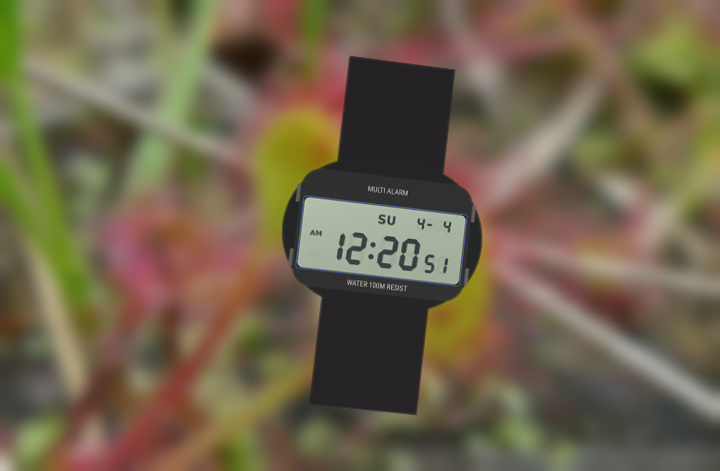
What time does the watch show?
12:20:51
